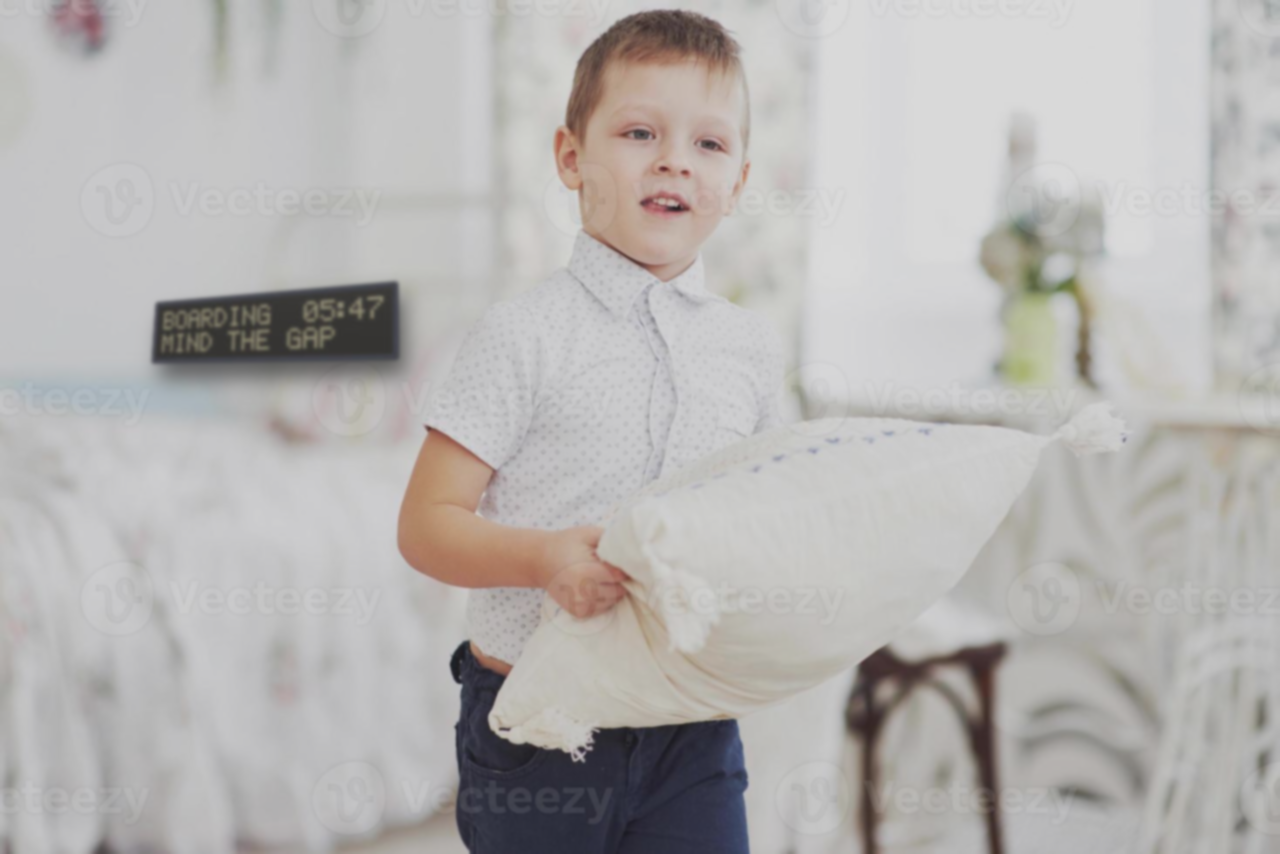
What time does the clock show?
5:47
